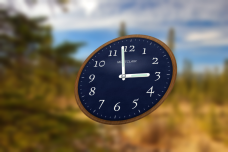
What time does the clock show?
2:58
